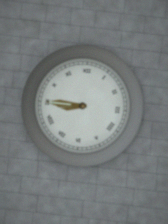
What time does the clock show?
8:45
